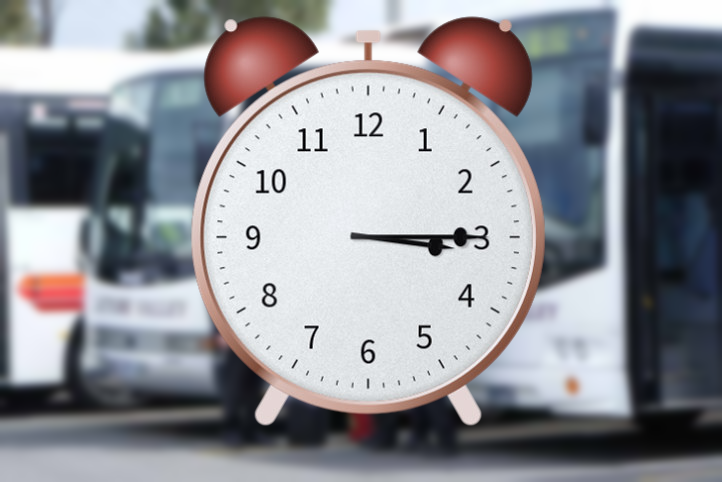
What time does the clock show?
3:15
